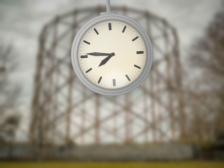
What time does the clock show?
7:46
